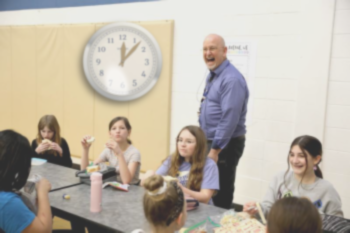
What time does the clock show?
12:07
